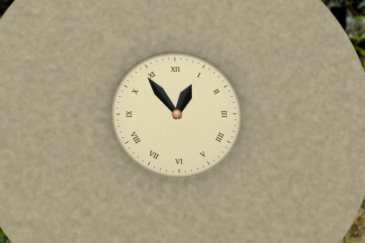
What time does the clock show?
12:54
